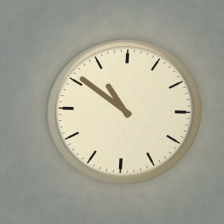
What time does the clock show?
10:51
